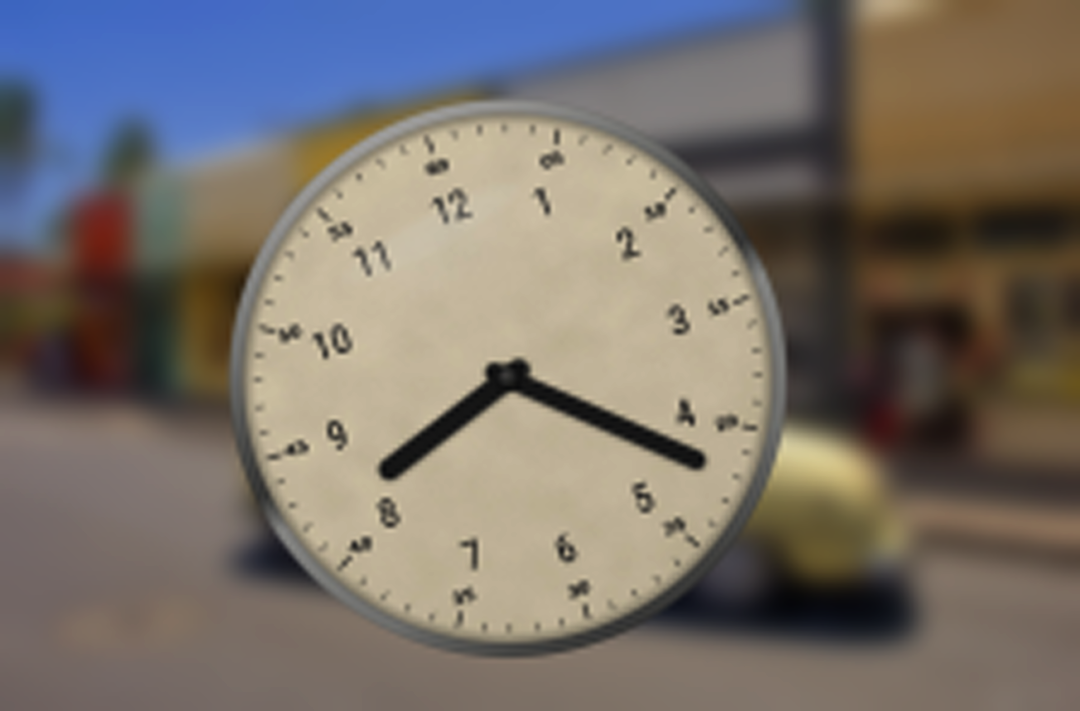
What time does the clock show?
8:22
